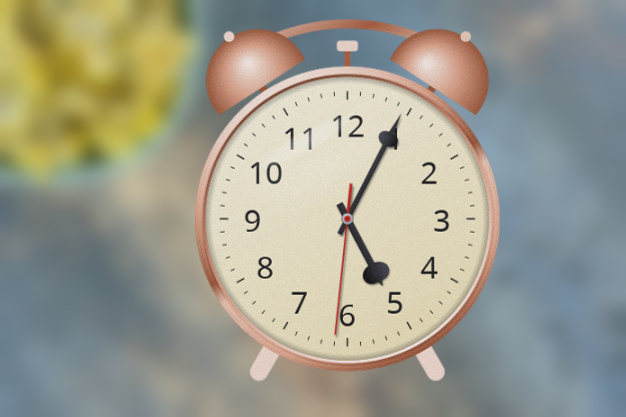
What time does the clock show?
5:04:31
